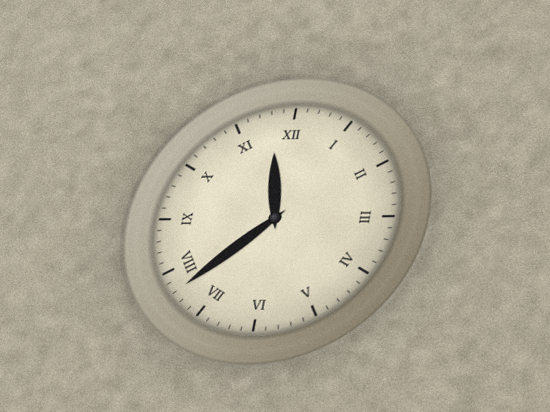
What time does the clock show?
11:38
